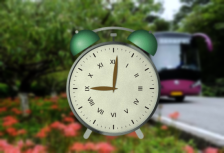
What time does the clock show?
9:01
